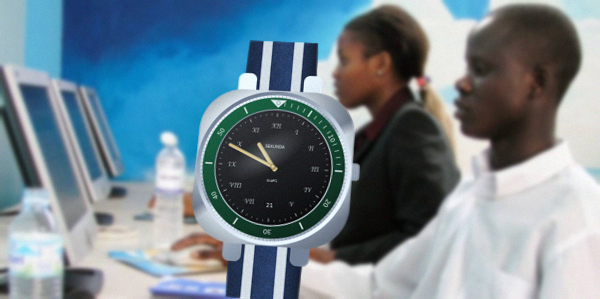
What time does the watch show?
10:49
